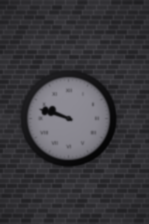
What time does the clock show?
9:48
